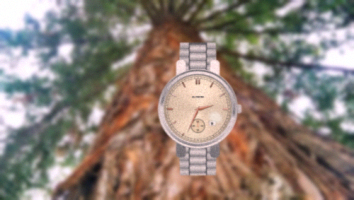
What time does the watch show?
2:34
